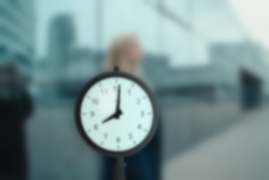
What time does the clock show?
8:01
